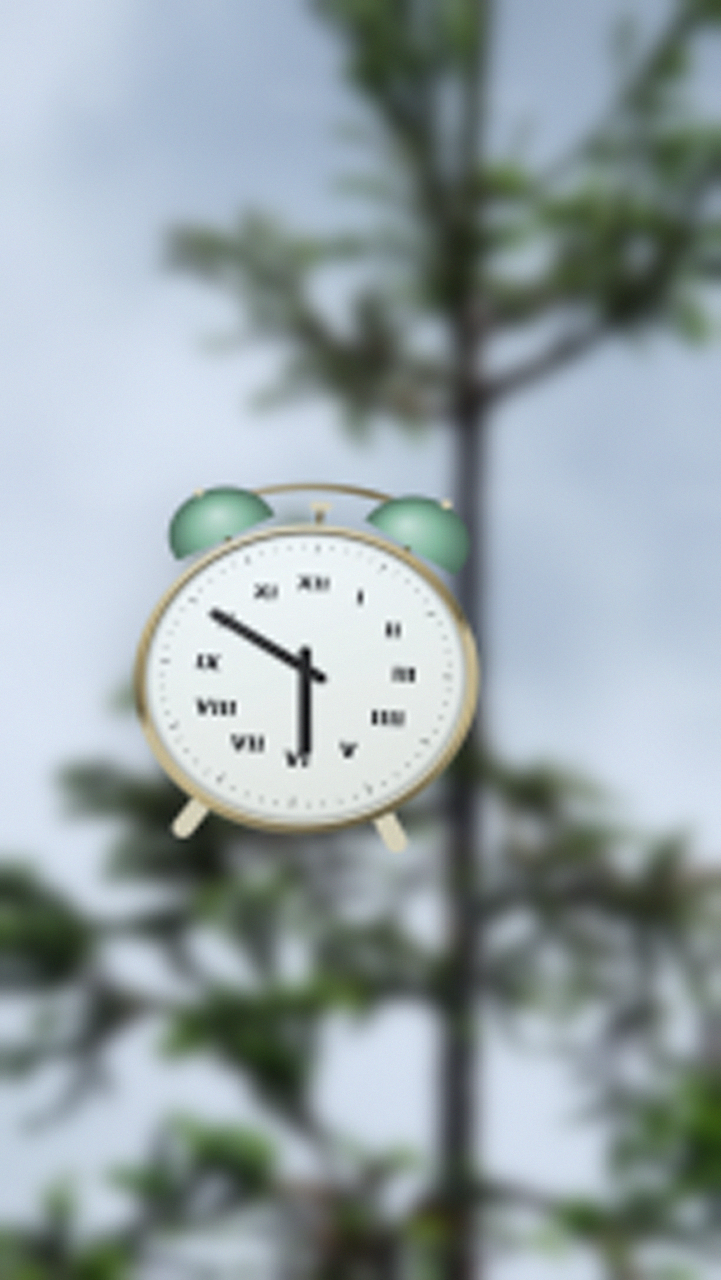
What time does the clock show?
5:50
